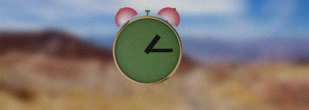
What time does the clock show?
1:15
